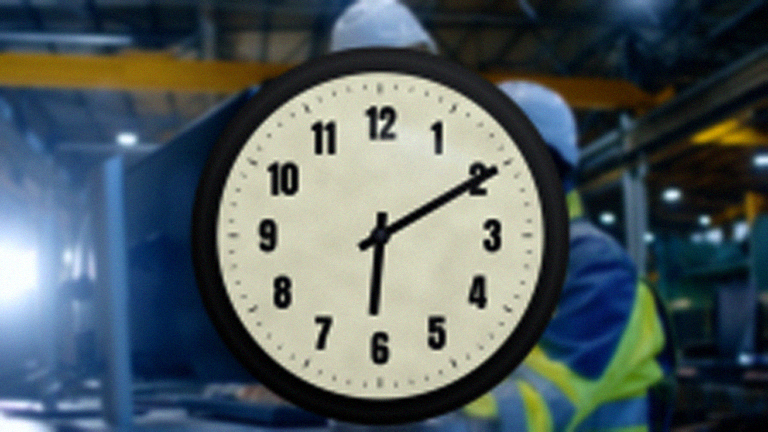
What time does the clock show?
6:10
